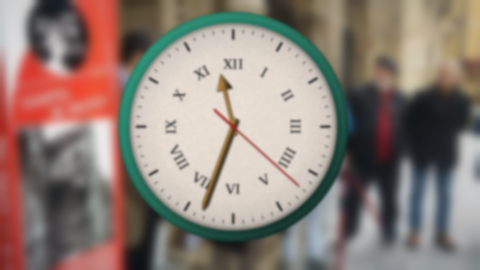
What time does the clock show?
11:33:22
